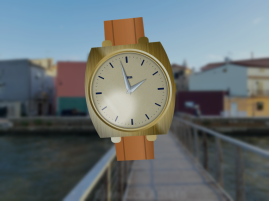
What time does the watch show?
1:58
